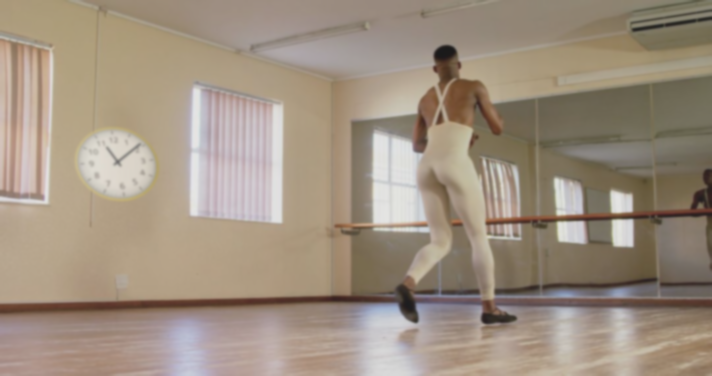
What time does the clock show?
11:09
